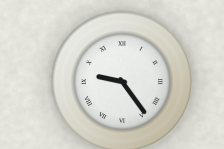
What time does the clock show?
9:24
